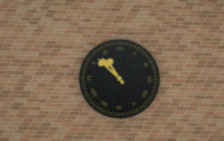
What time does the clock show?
10:52
